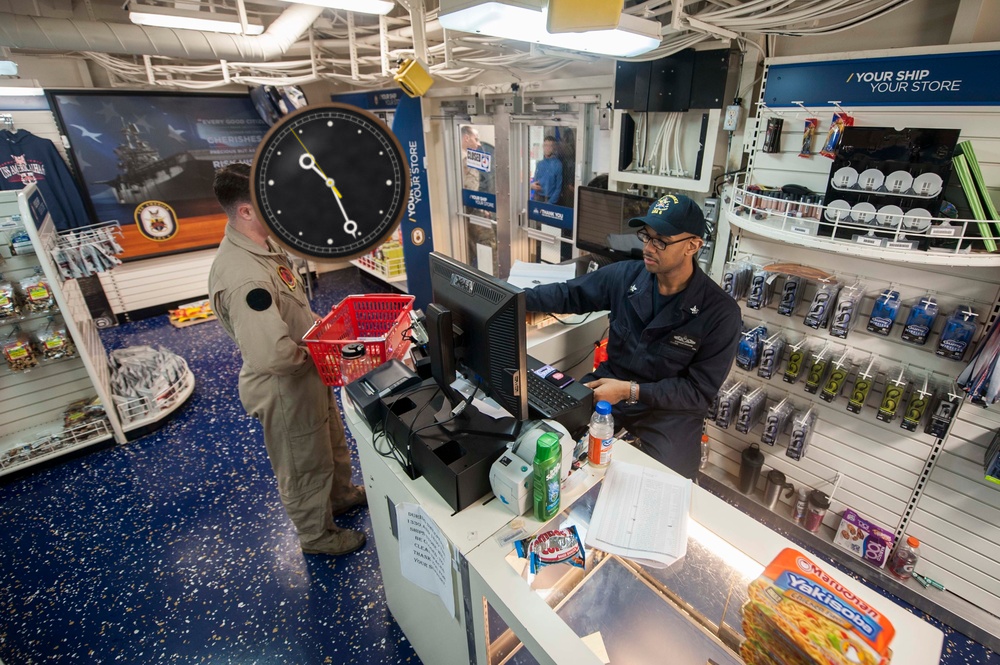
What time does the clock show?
10:25:54
